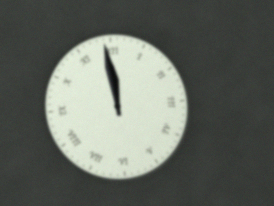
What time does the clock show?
11:59
